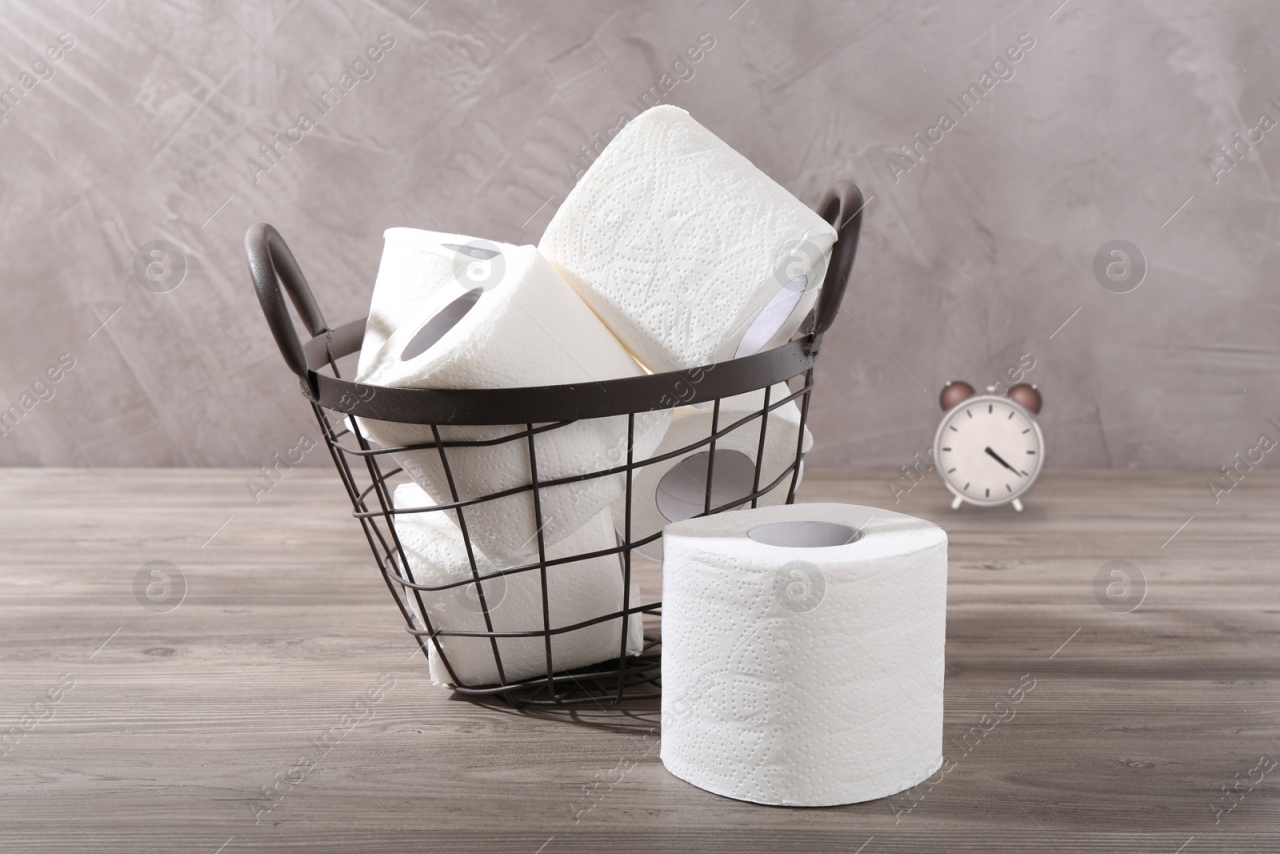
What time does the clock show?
4:21
